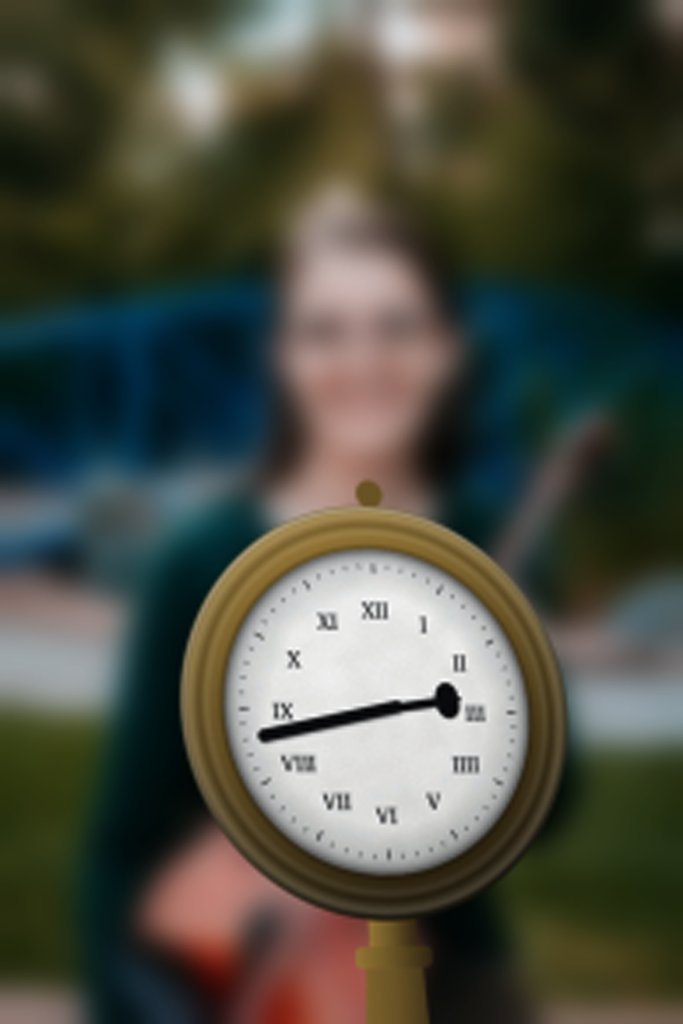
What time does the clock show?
2:43
